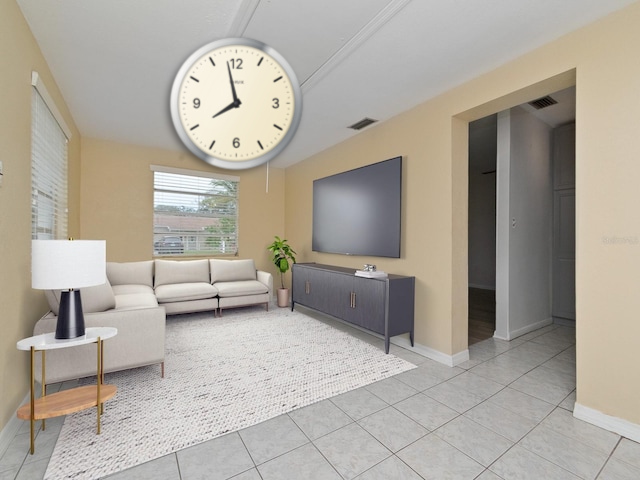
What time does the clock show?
7:58
